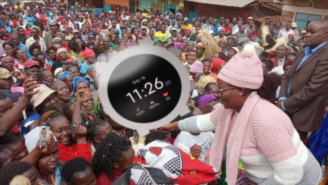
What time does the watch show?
11:26
